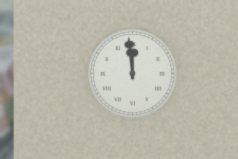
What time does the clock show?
11:59
